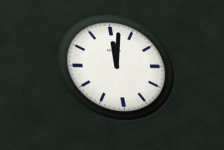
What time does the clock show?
12:02
